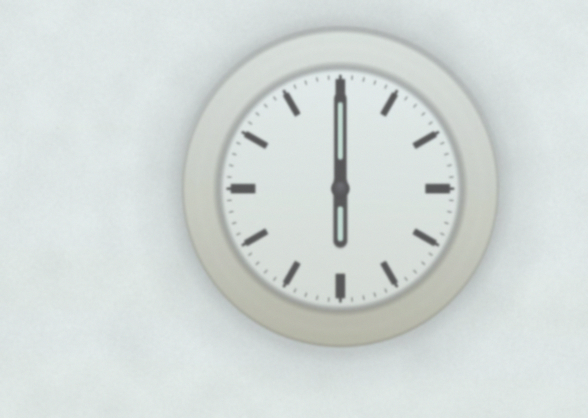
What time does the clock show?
6:00
